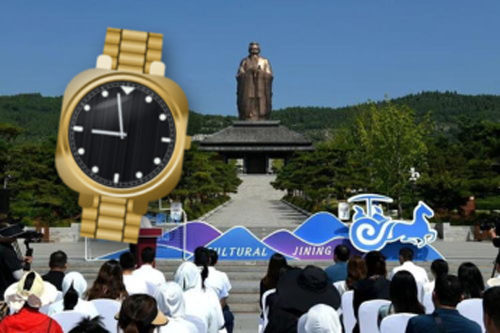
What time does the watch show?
8:58
